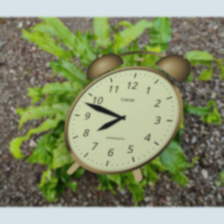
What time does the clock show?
7:48
